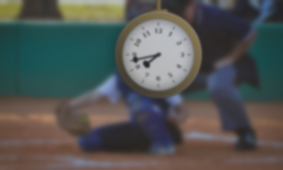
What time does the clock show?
7:43
